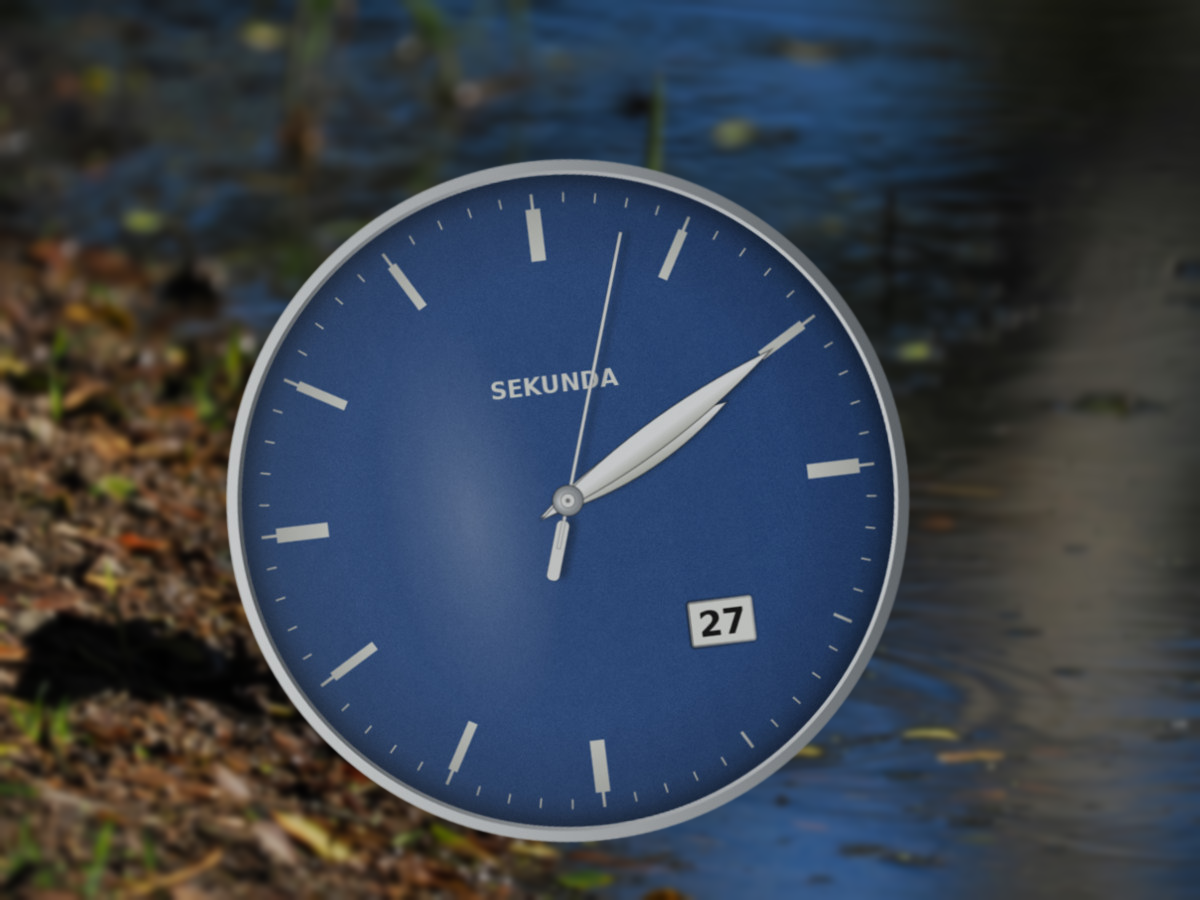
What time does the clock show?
2:10:03
